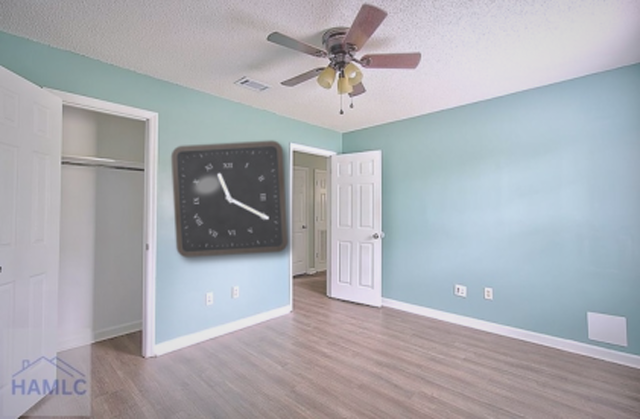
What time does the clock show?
11:20
